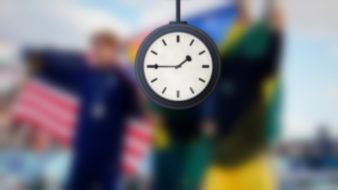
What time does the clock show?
1:45
